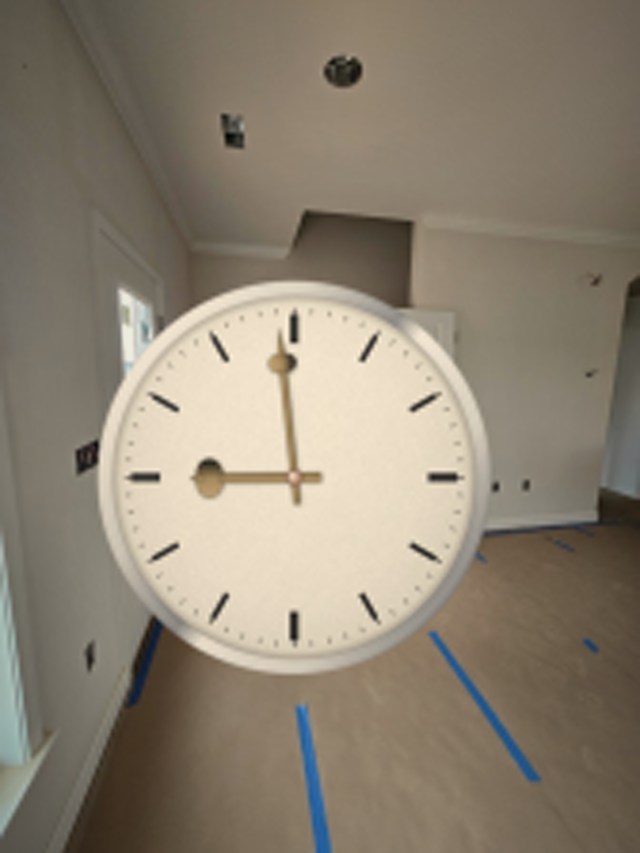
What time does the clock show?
8:59
